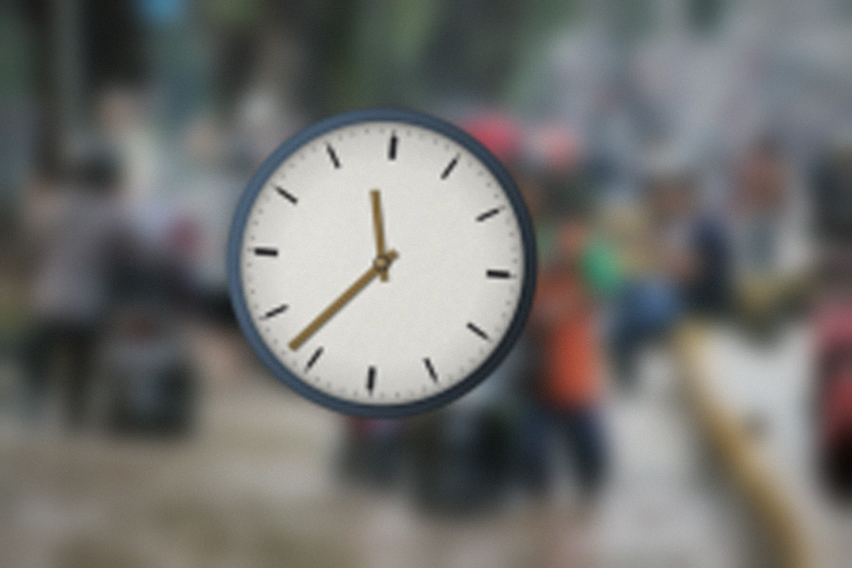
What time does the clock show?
11:37
